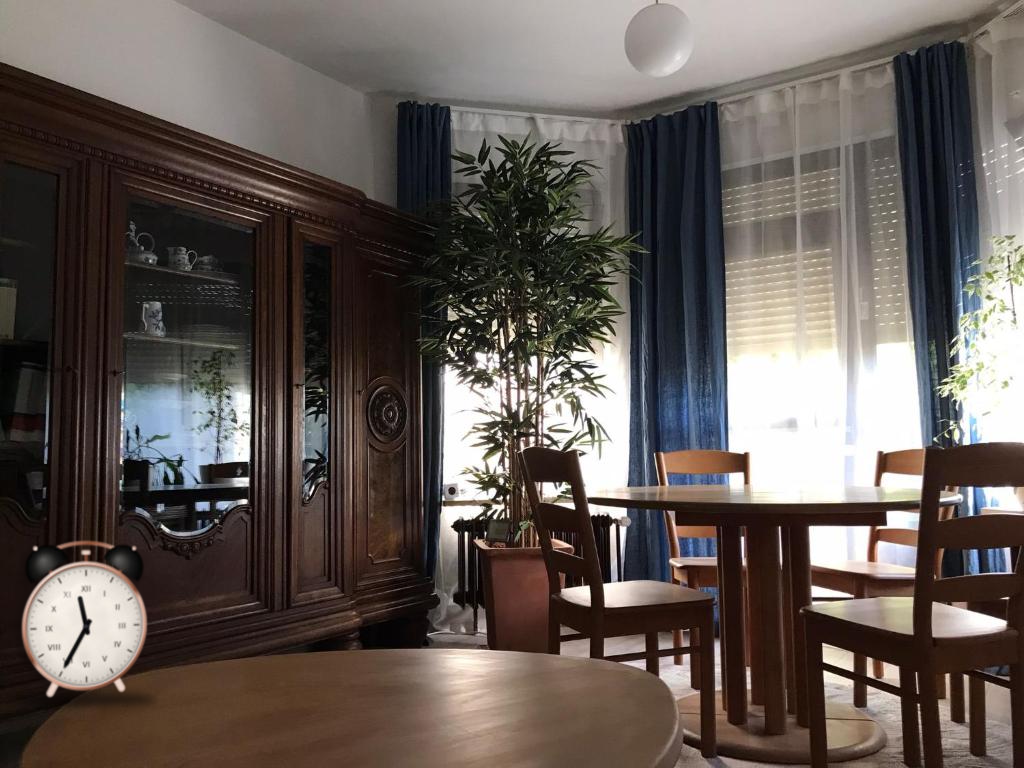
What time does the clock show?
11:35
